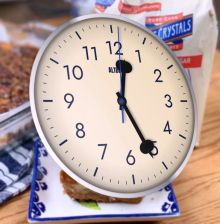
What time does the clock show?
12:26:01
